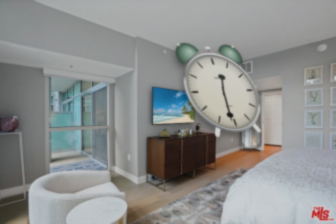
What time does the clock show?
12:31
